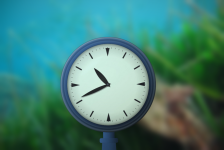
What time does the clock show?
10:41
